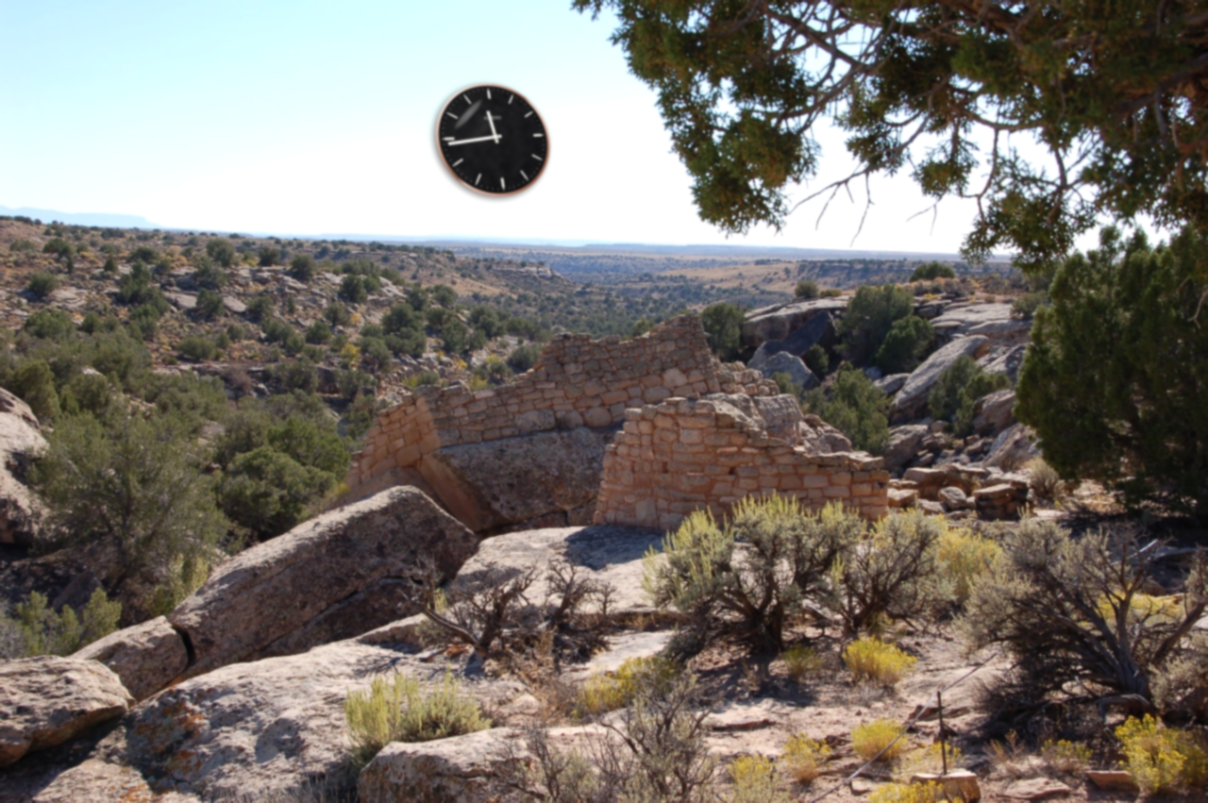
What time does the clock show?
11:44
